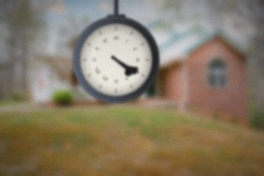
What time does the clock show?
4:20
